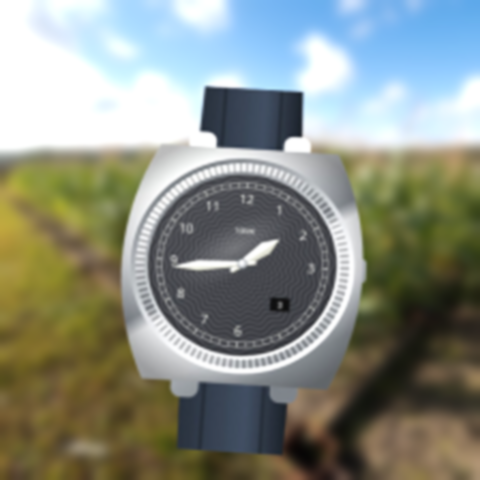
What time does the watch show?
1:44
